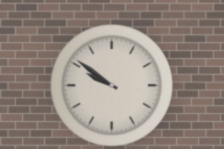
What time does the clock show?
9:51
